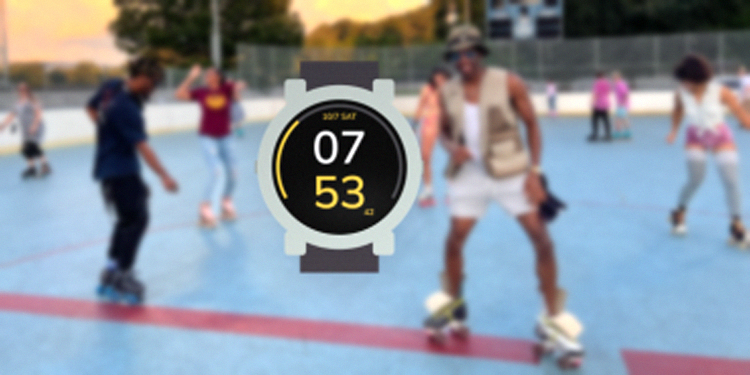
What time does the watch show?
7:53
